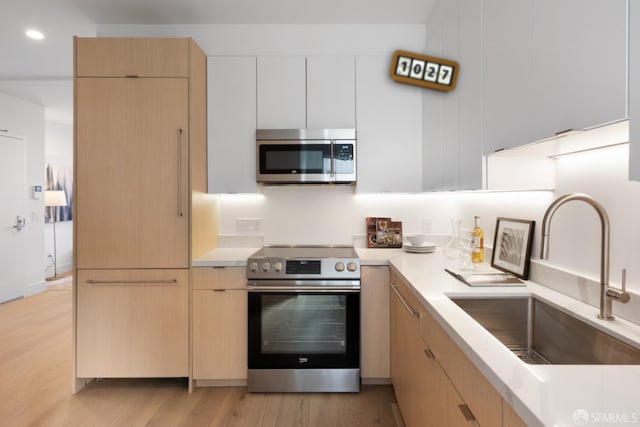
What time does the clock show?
10:27
